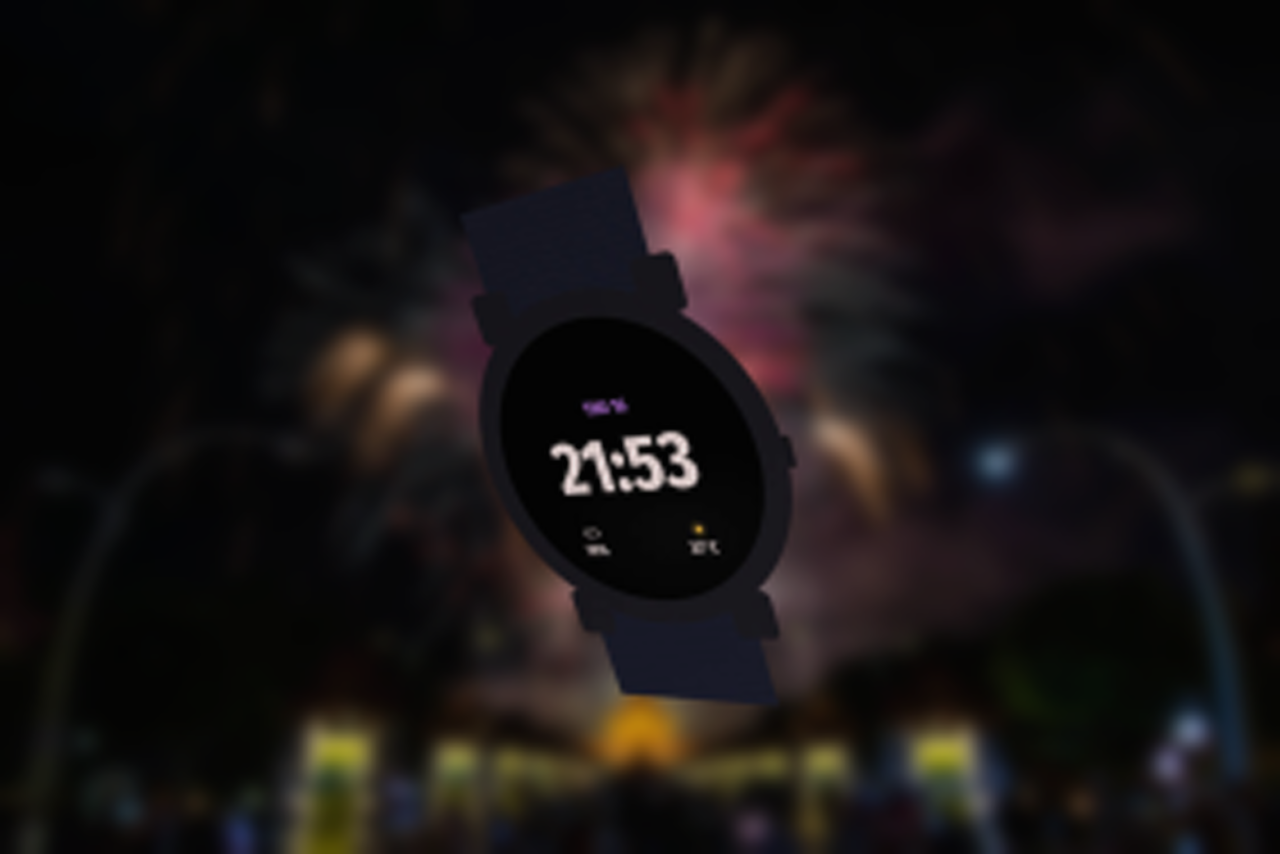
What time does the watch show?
21:53
